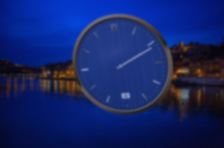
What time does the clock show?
2:11
